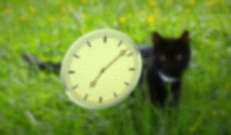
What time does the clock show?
7:08
